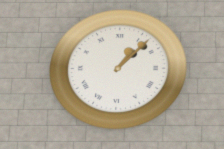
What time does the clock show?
1:07
